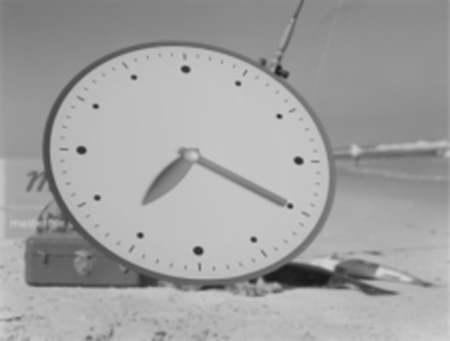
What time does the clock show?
7:20
